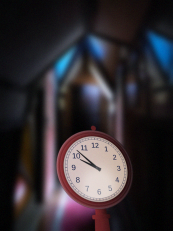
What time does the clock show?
9:52
